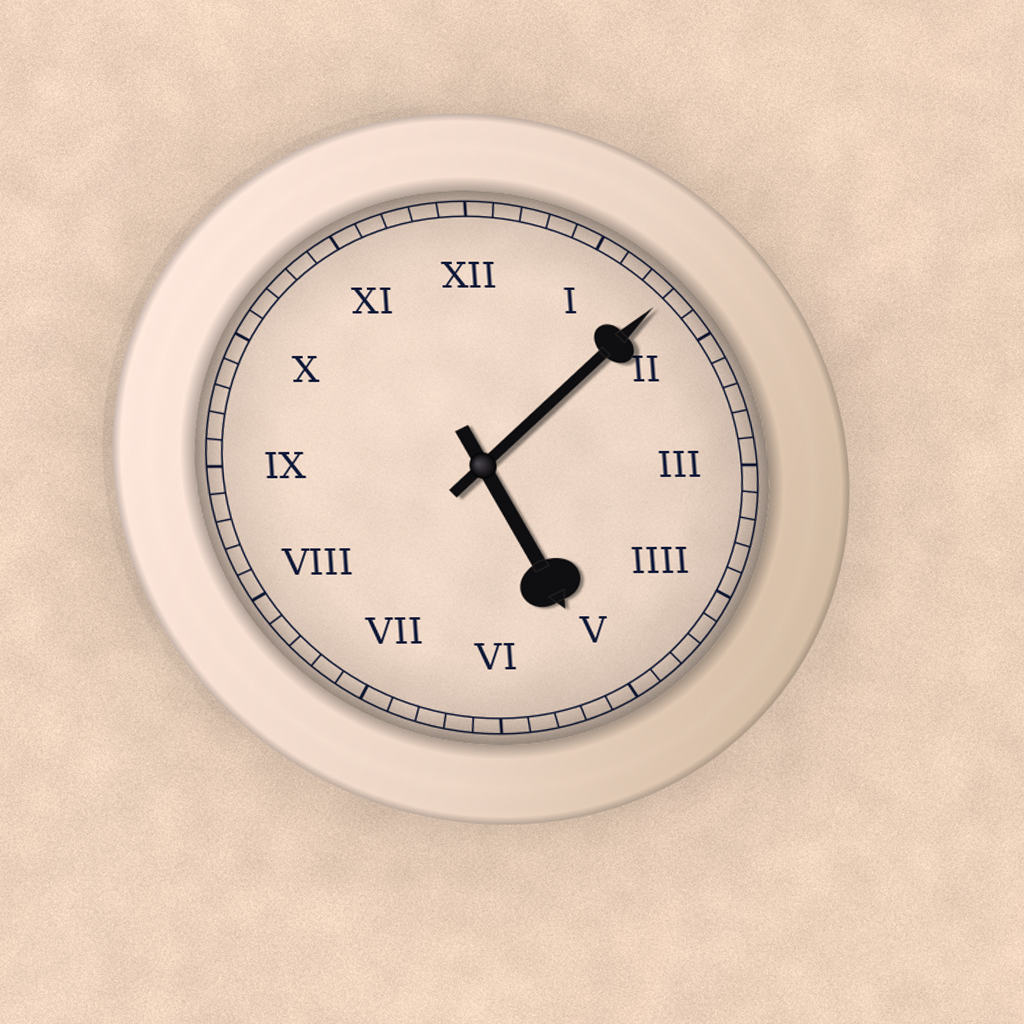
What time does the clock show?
5:08
